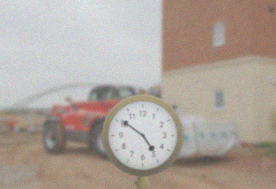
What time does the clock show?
4:51
